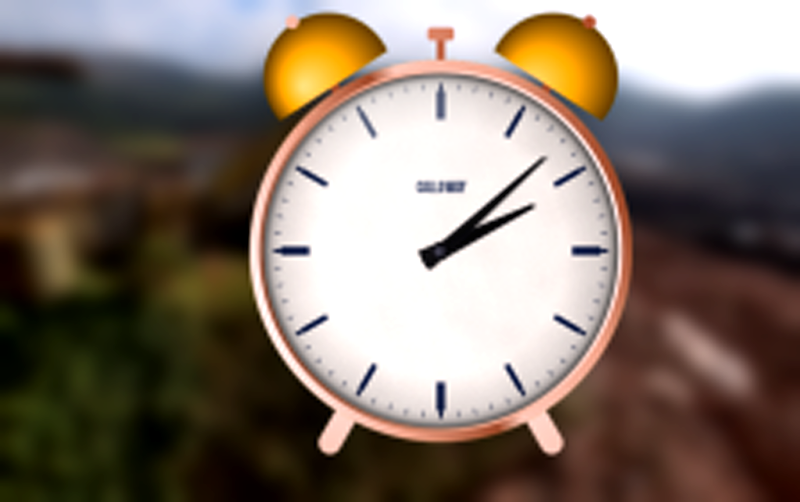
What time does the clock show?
2:08
